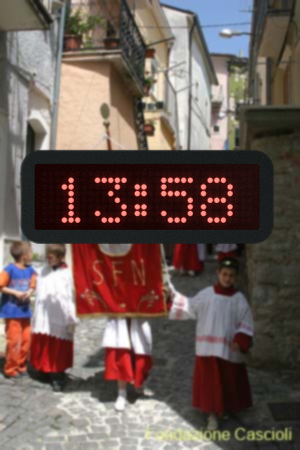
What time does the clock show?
13:58
